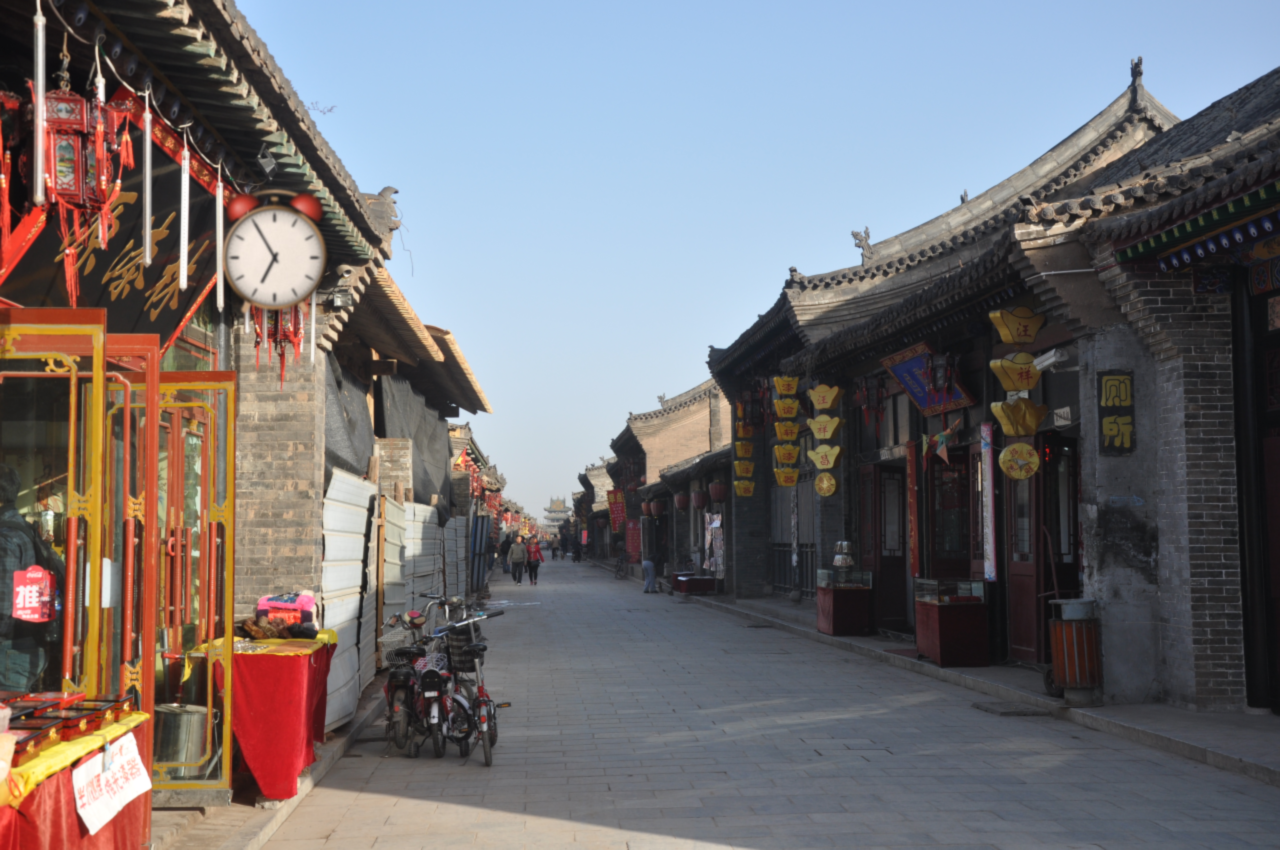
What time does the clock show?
6:55
